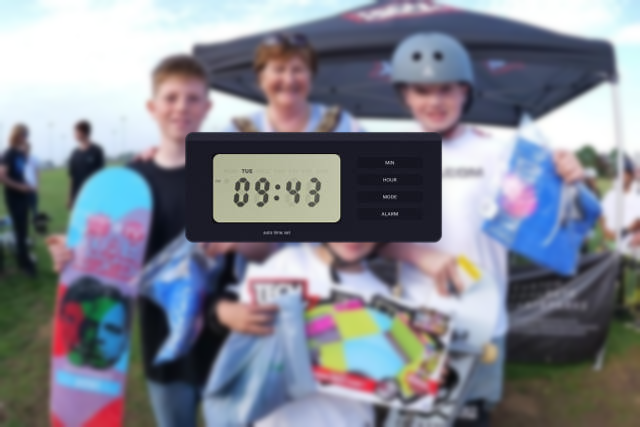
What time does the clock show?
9:43
